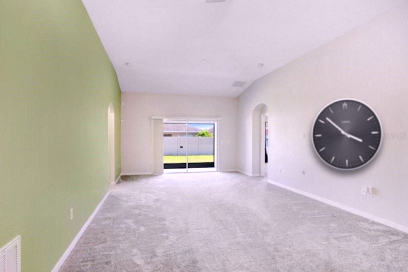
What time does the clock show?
3:52
